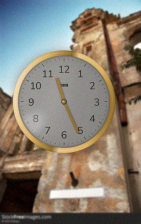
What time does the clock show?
11:26
